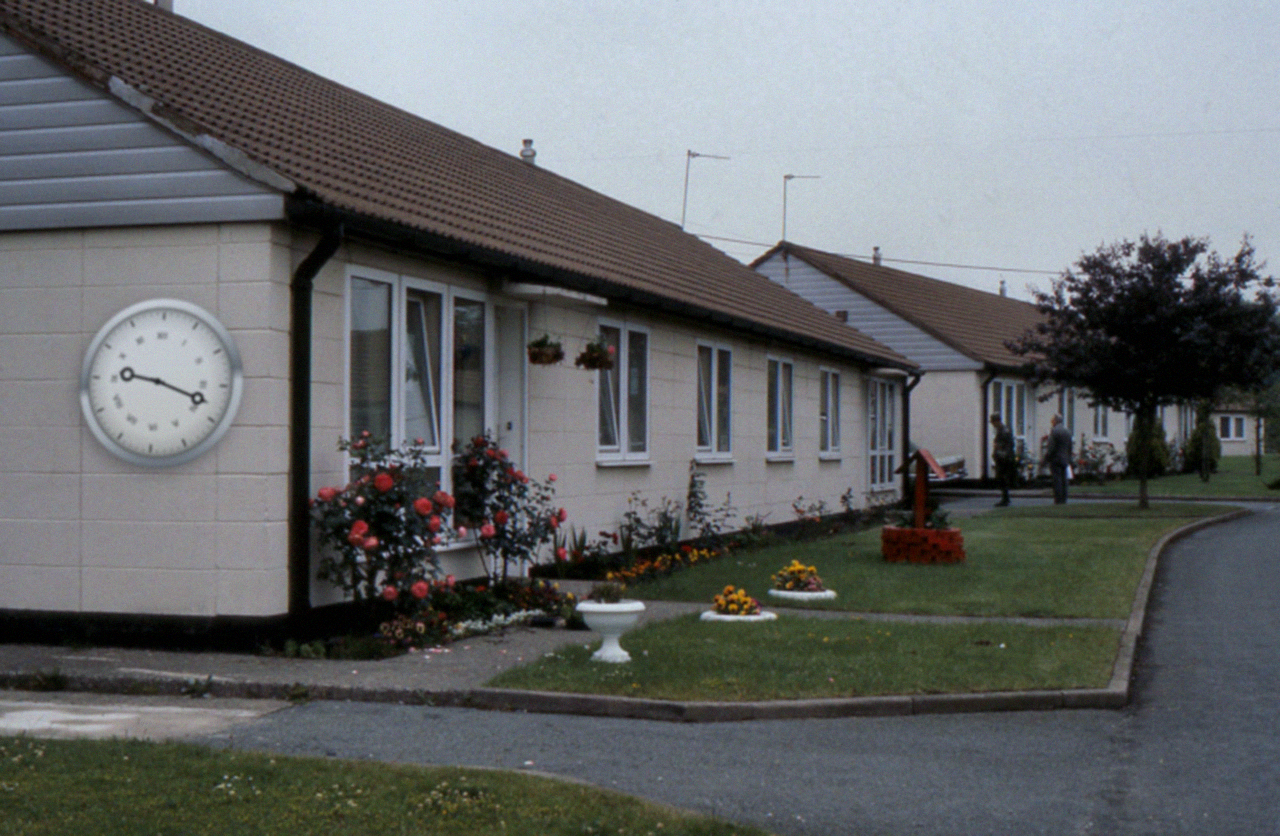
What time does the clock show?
9:18
